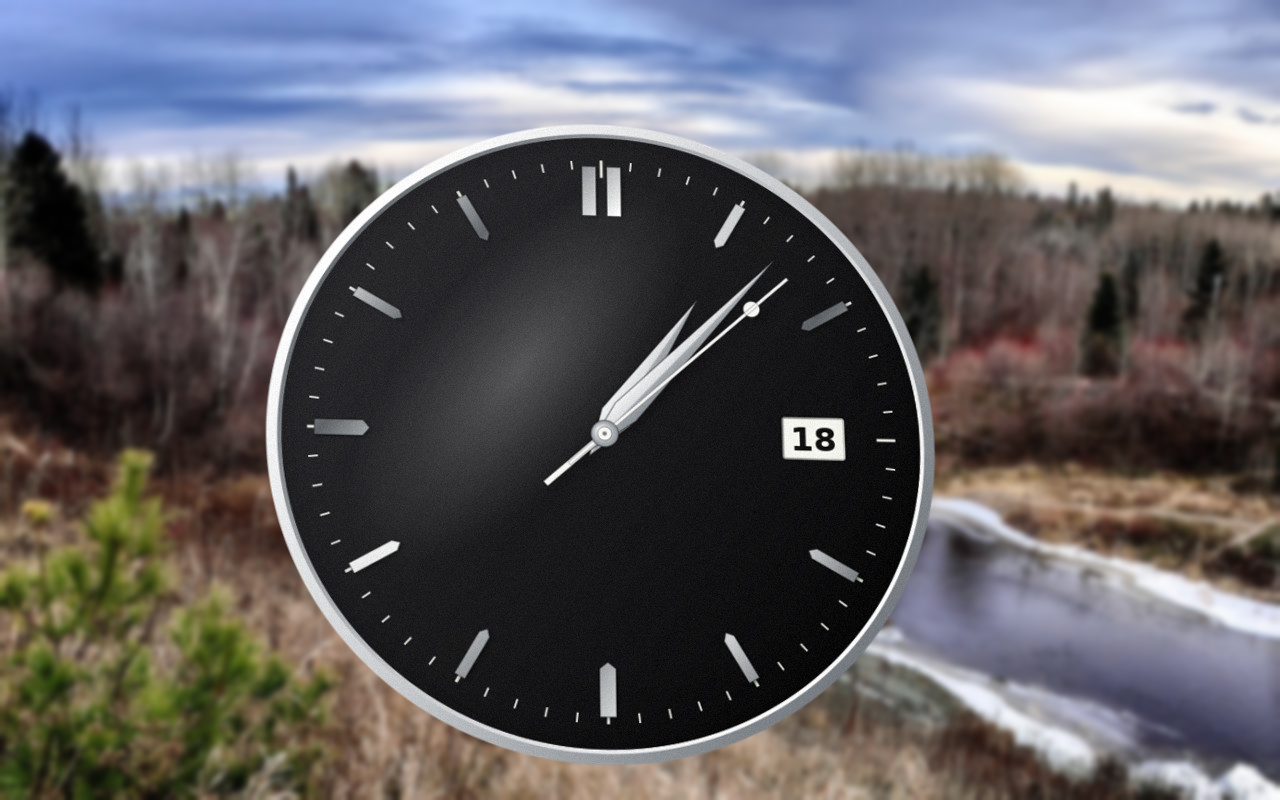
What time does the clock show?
1:07:08
